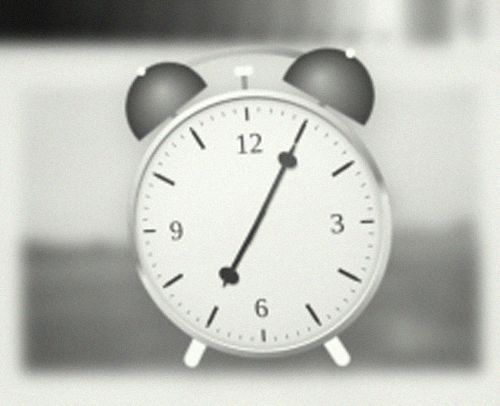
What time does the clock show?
7:05
